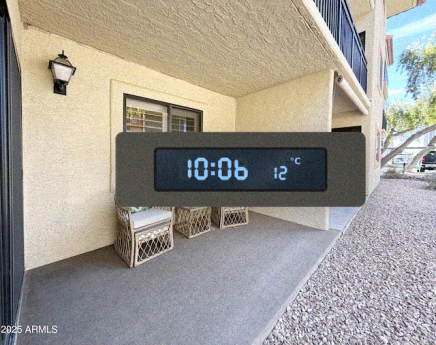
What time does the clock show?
10:06
